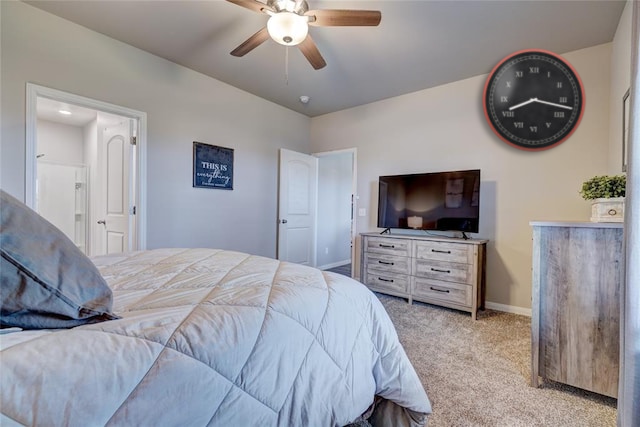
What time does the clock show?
8:17
